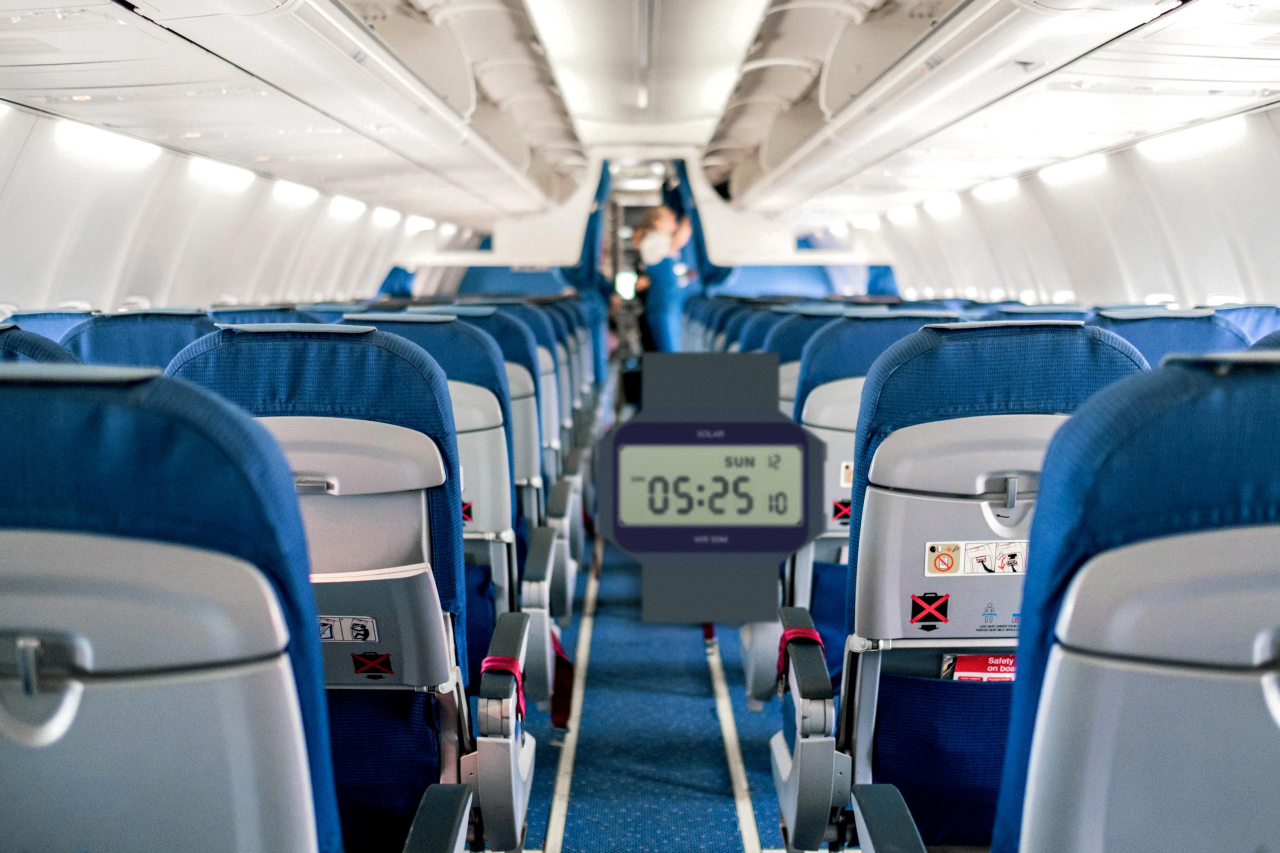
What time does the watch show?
5:25:10
